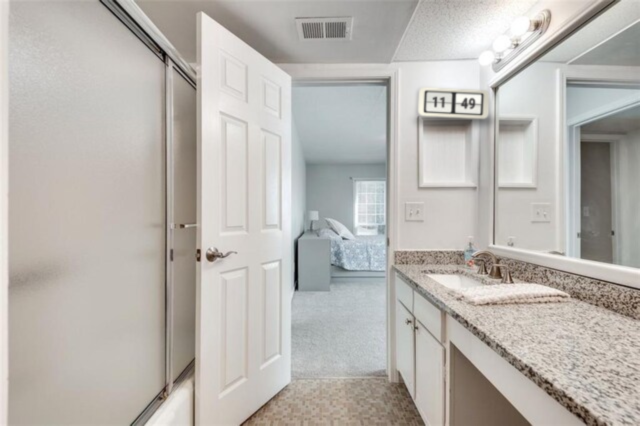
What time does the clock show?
11:49
